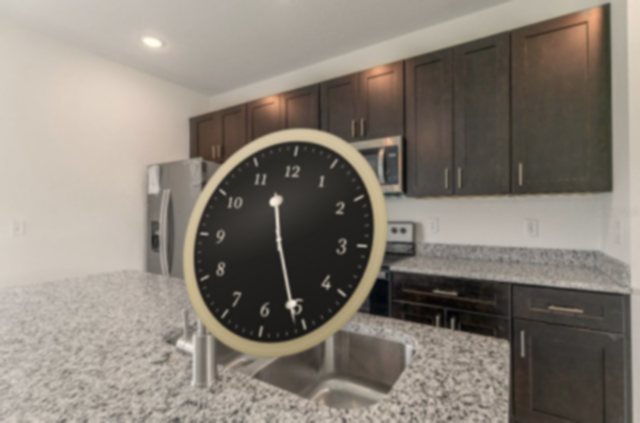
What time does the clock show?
11:26
